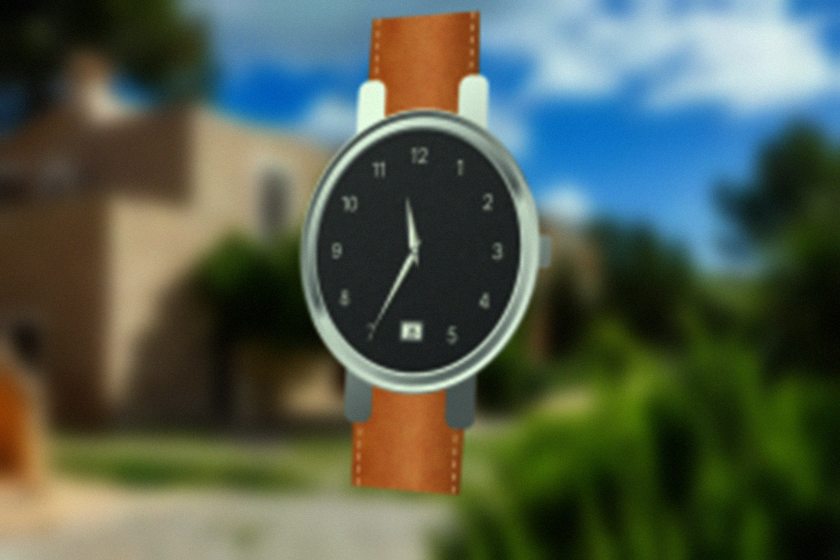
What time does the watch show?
11:35
